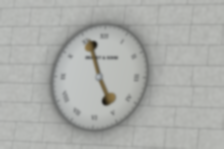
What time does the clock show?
4:56
